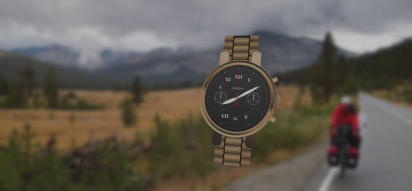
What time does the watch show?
8:10
